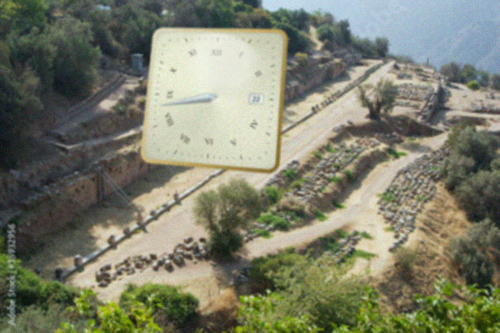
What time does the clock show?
8:43
